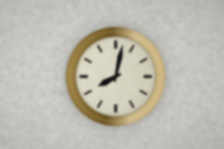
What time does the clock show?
8:02
